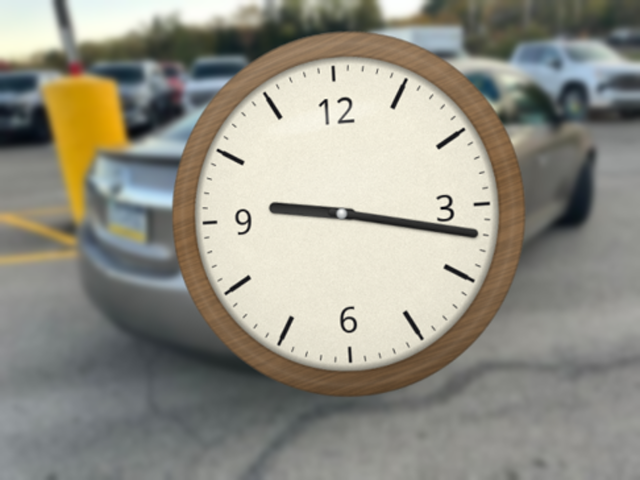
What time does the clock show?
9:17
